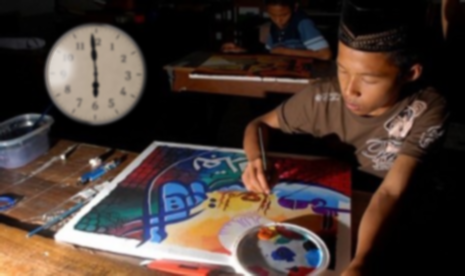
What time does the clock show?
5:59
